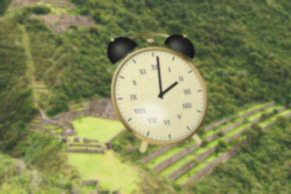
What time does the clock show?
2:01
